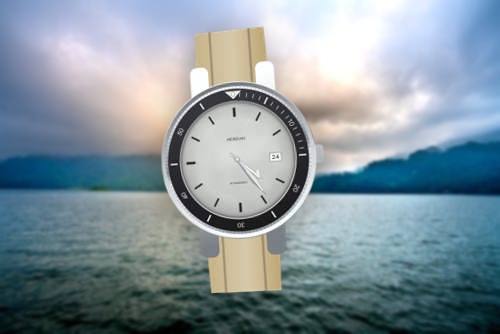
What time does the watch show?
4:24
